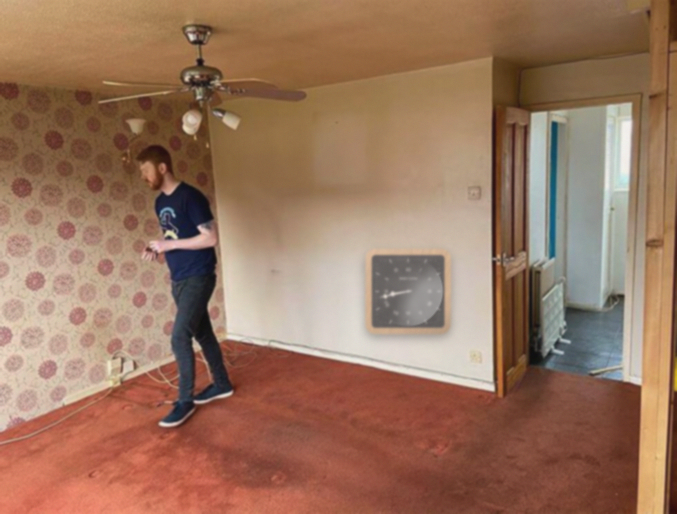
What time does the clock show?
8:43
